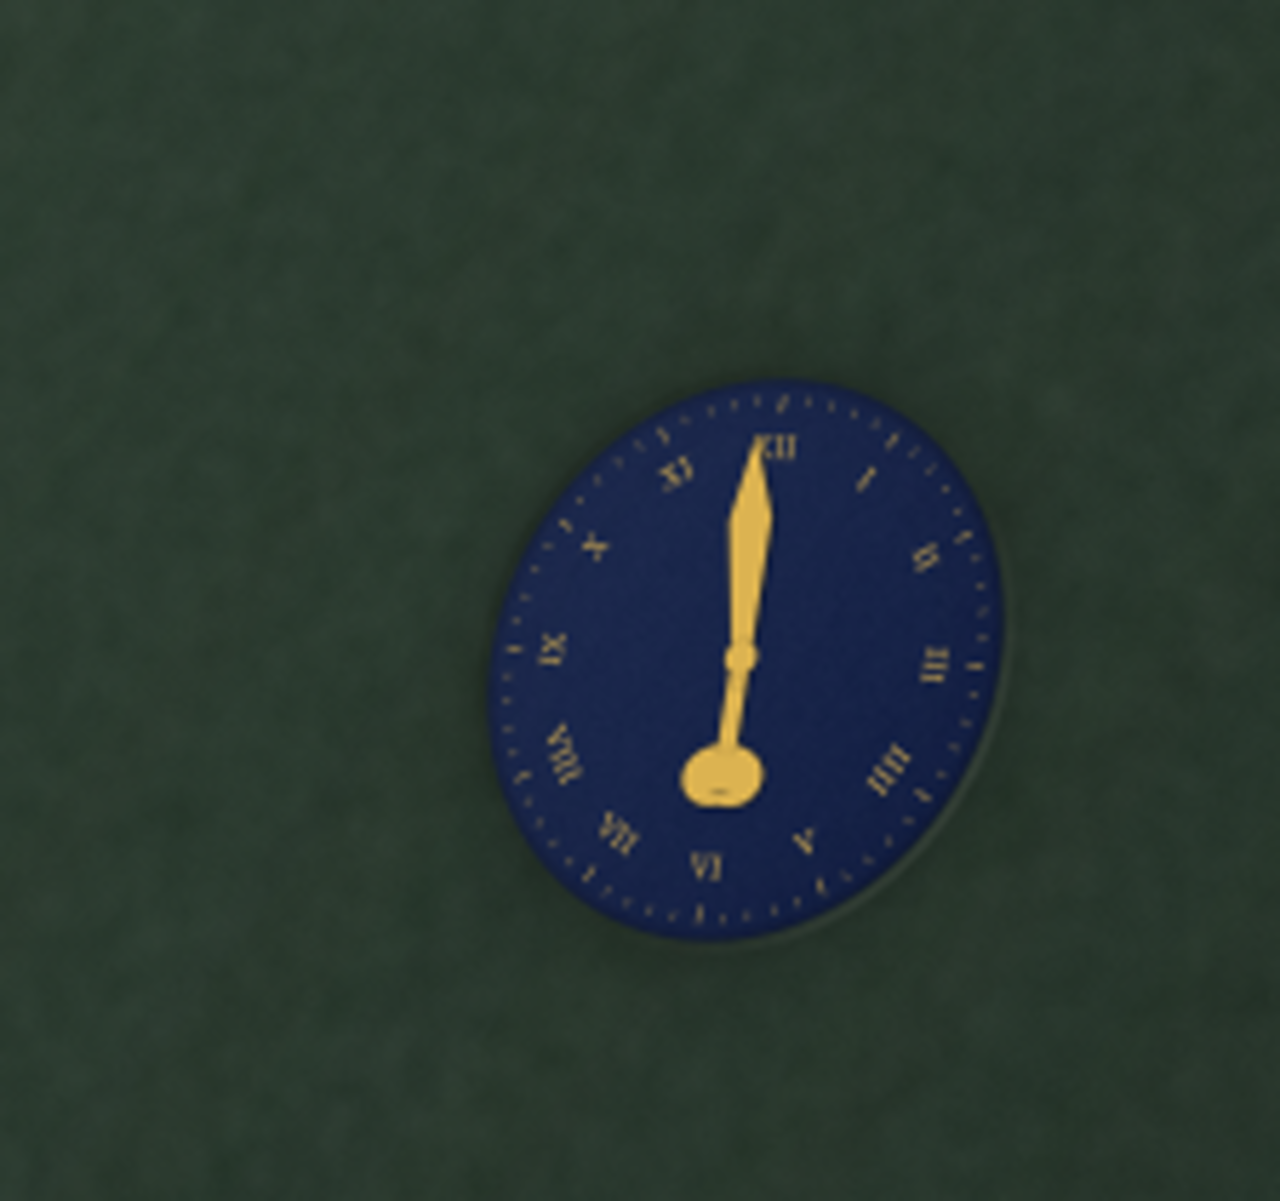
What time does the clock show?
5:59
